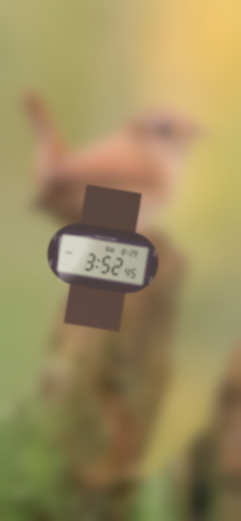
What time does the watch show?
3:52
